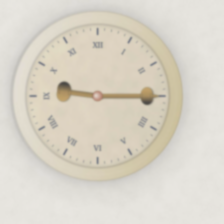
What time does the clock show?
9:15
